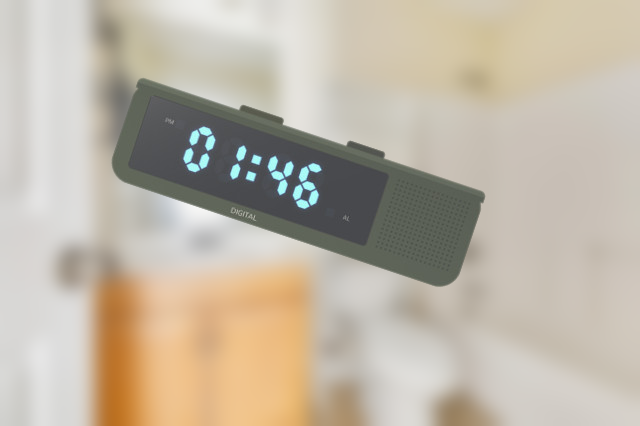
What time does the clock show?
1:46
